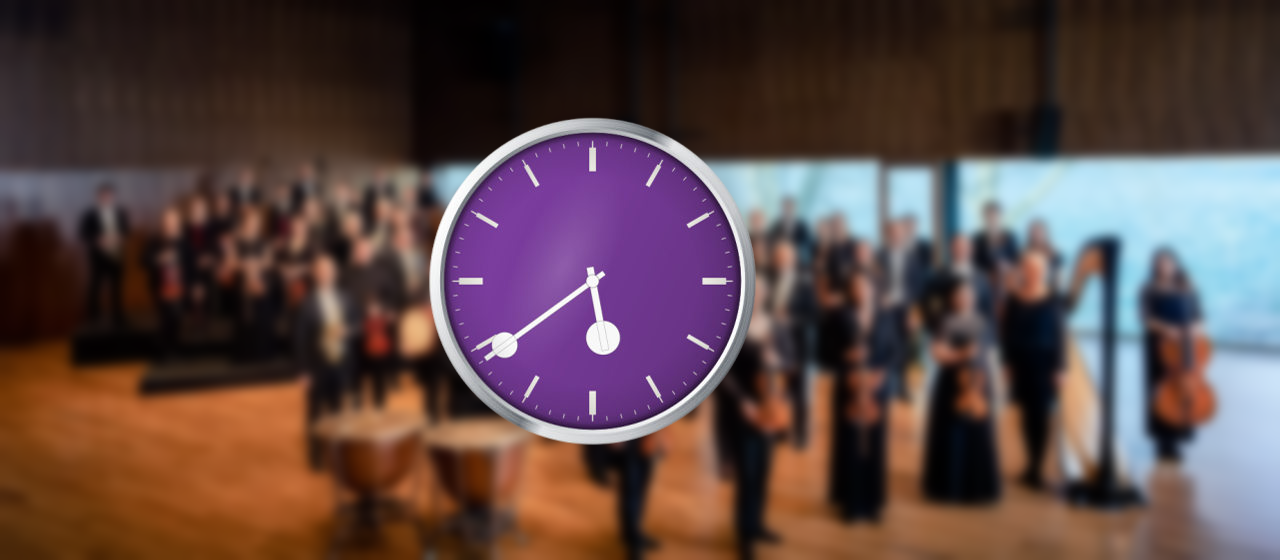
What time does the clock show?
5:39
